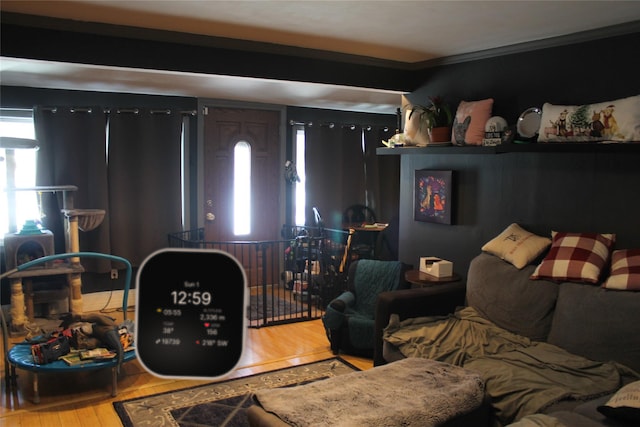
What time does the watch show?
12:59
